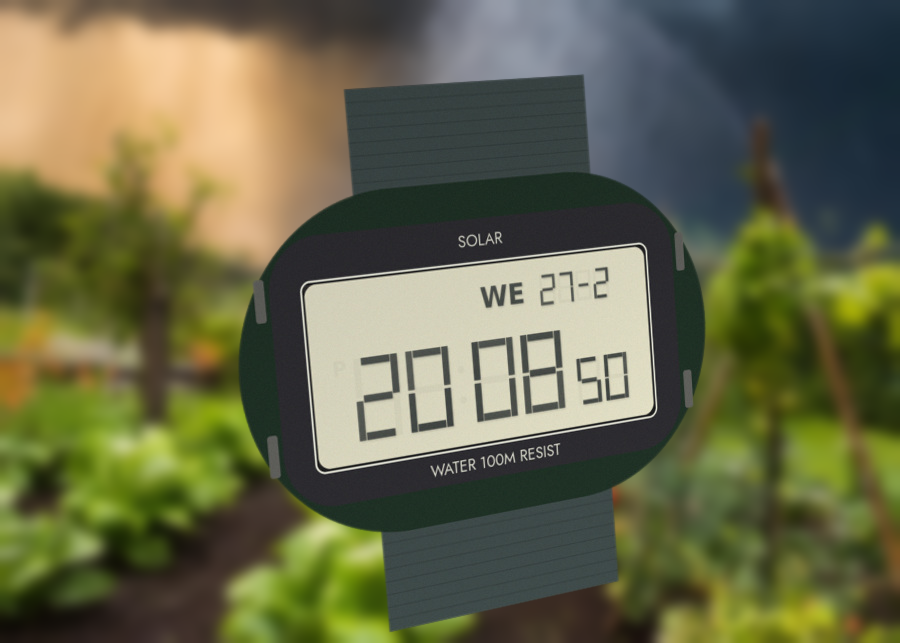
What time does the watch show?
20:08:50
